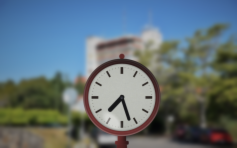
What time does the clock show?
7:27
